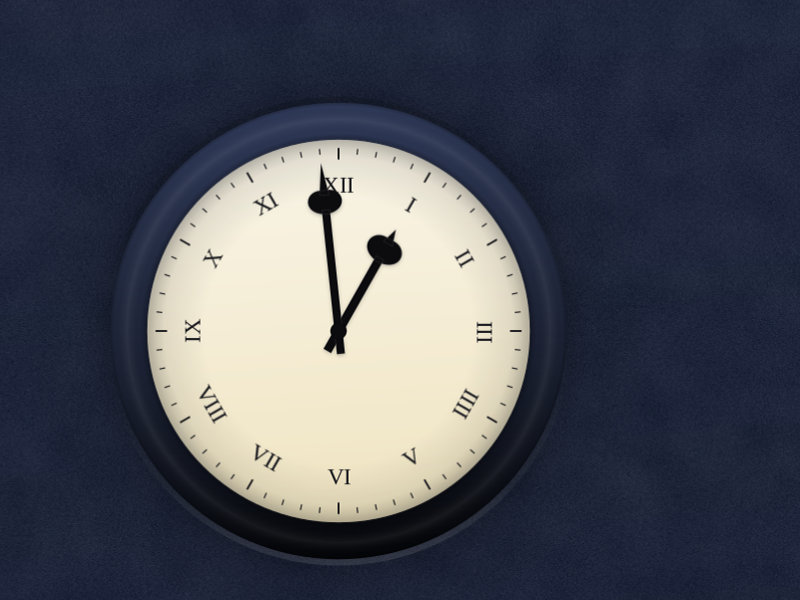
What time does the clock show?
12:59
